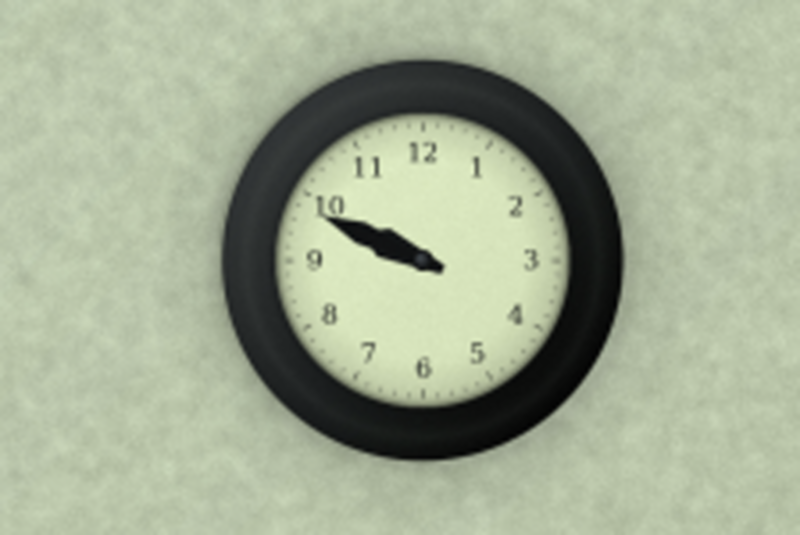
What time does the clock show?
9:49
